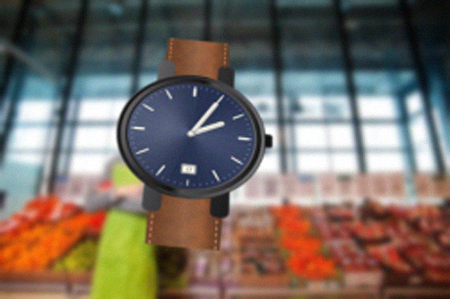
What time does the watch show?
2:05
